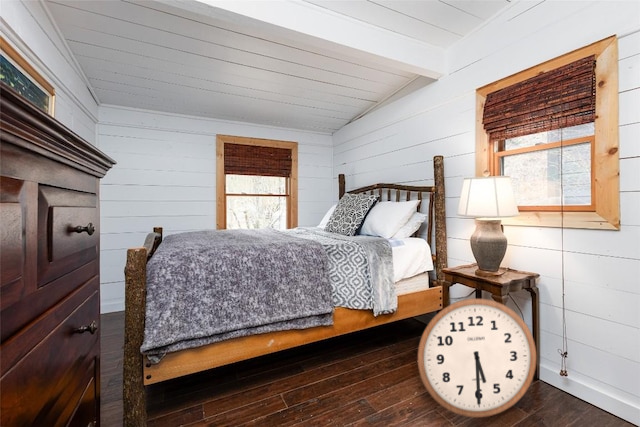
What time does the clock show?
5:30
